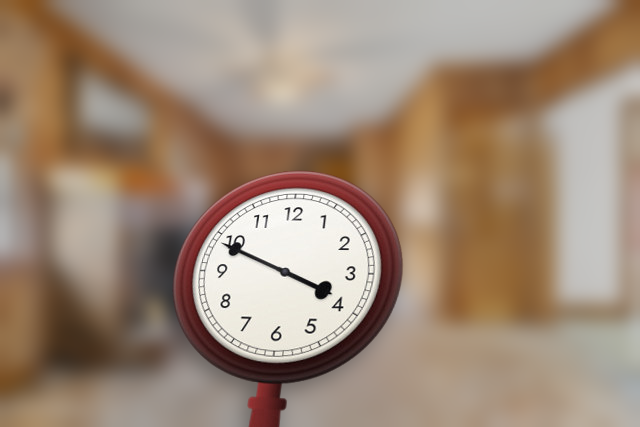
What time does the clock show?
3:49
